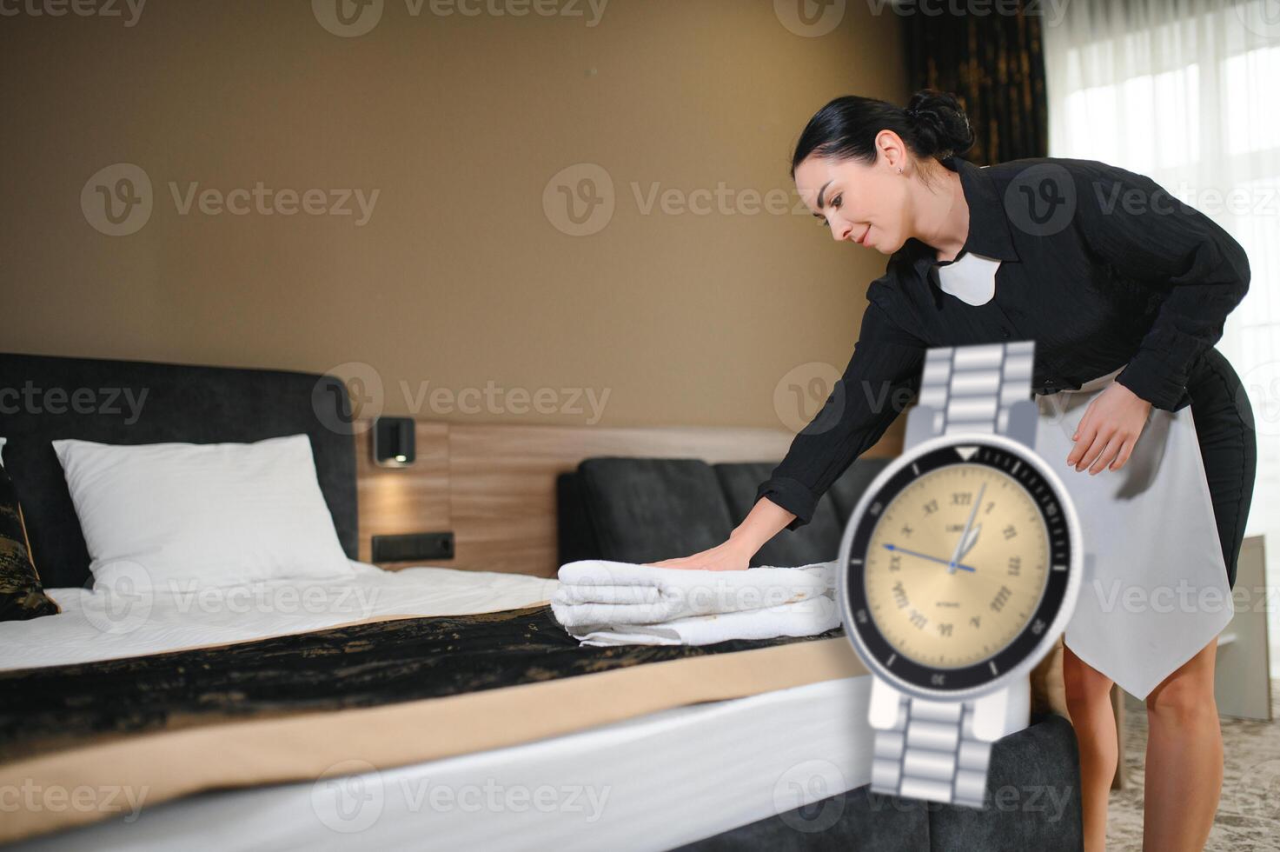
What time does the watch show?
1:02:47
